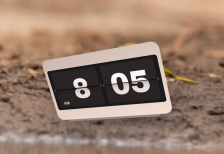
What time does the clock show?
8:05
